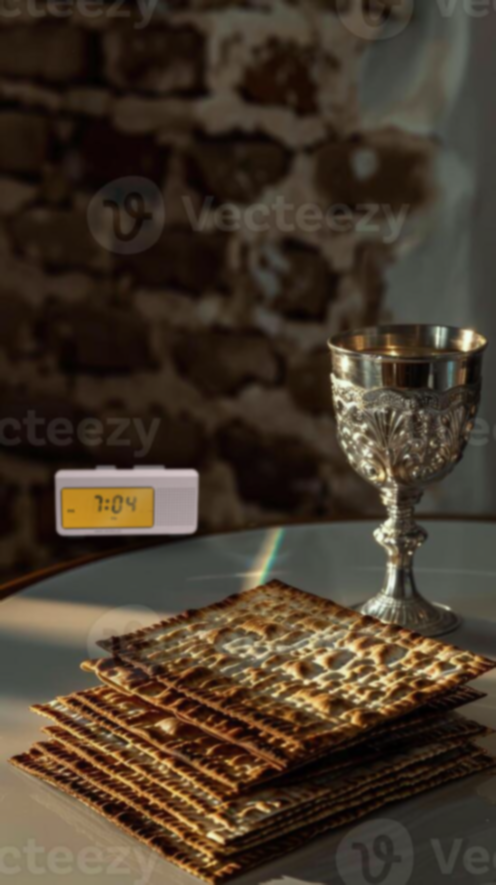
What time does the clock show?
7:04
